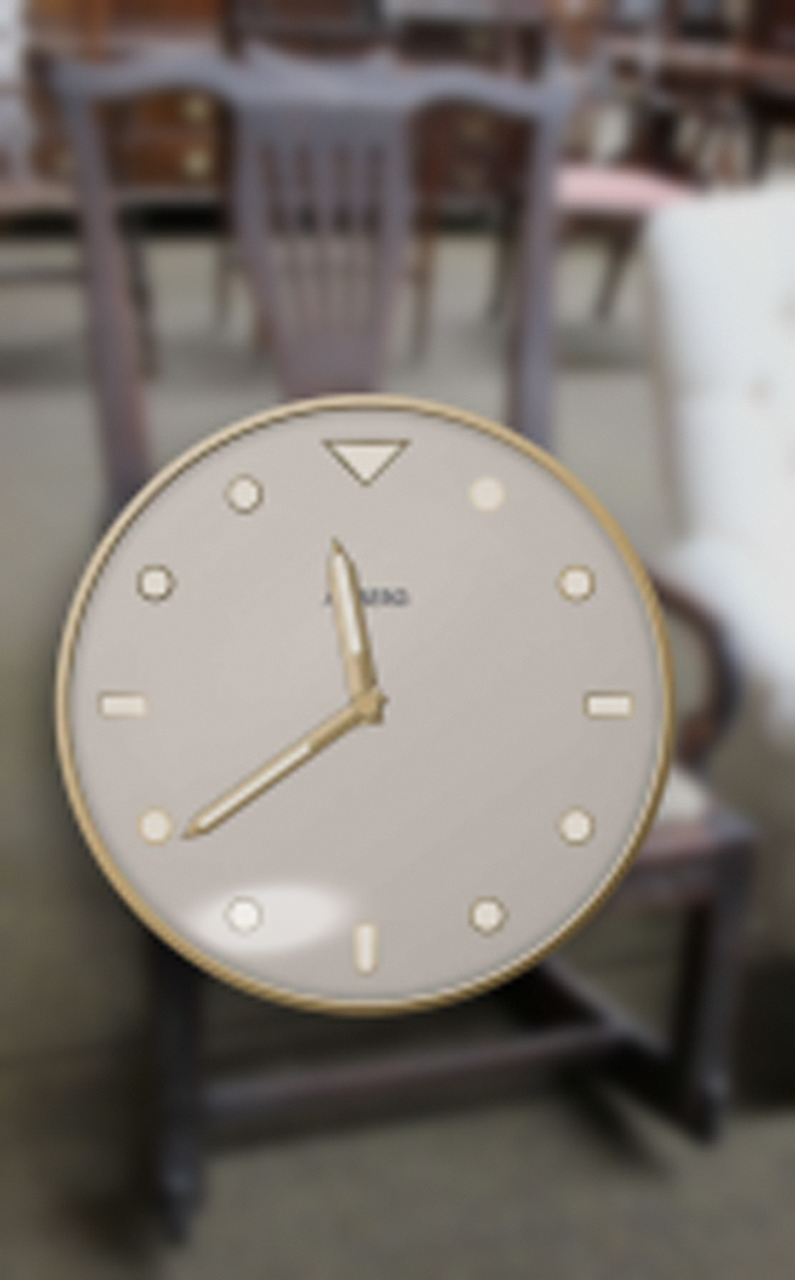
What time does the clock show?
11:39
